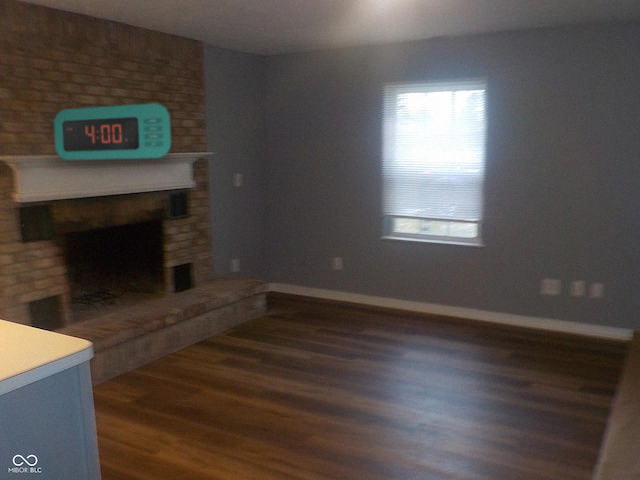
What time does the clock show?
4:00
